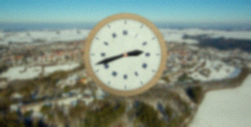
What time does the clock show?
2:42
